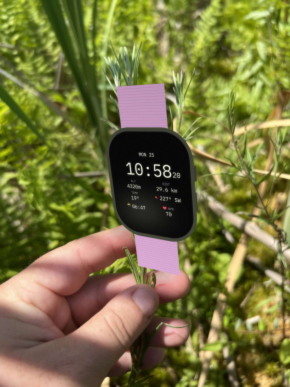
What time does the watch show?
10:58
